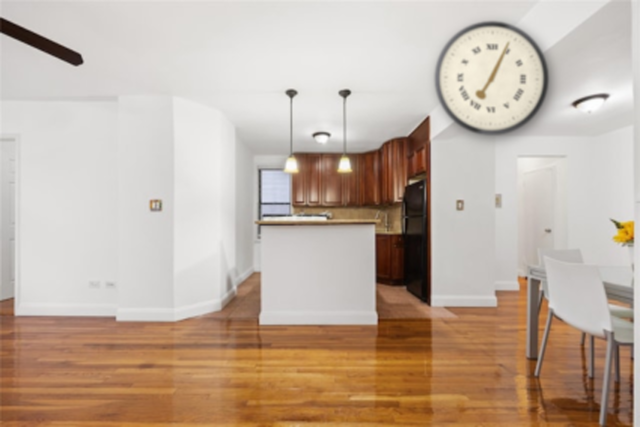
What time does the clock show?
7:04
